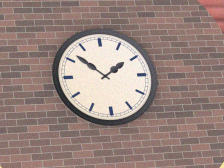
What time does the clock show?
1:52
